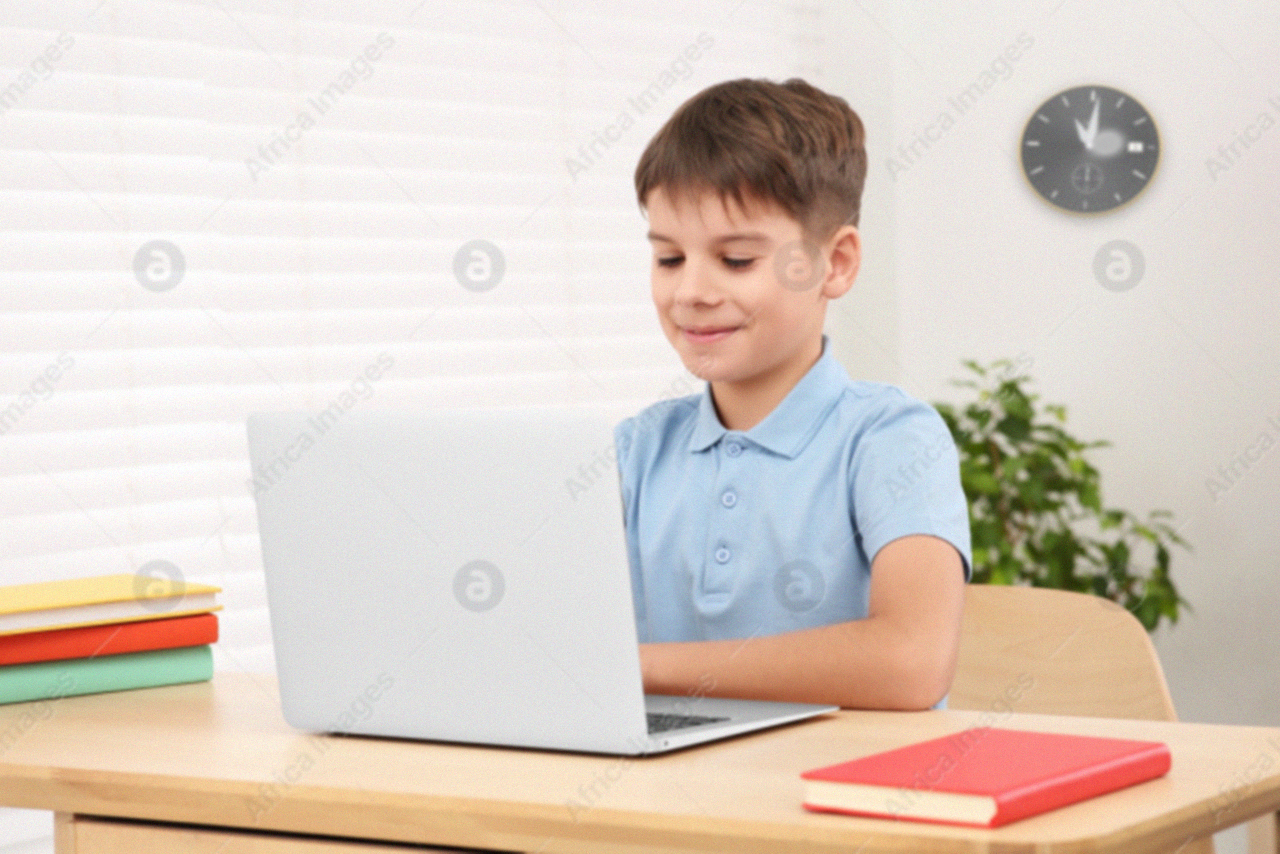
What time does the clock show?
11:01
